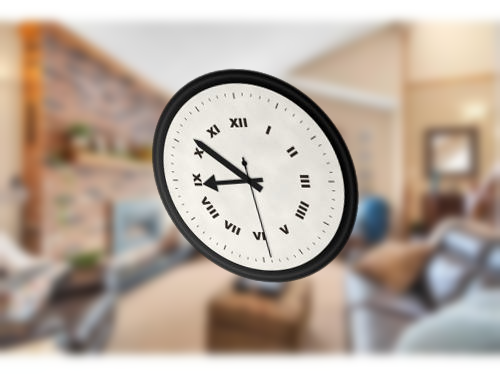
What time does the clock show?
8:51:29
